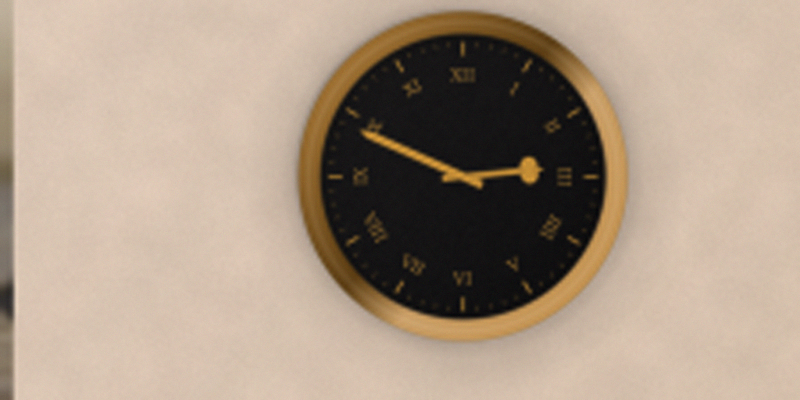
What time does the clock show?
2:49
